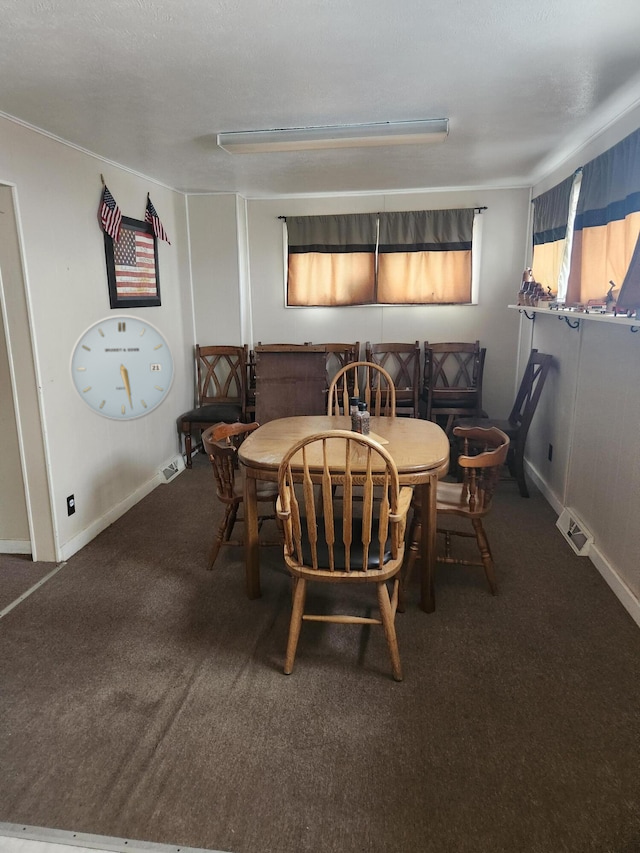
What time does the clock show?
5:28
